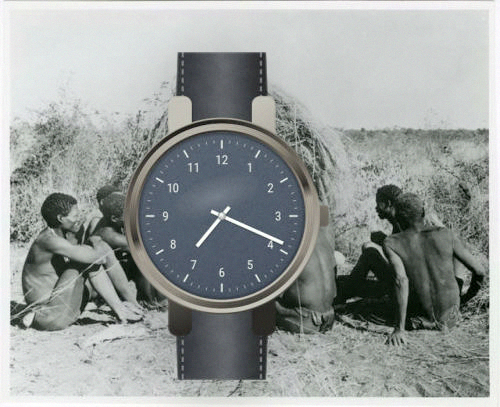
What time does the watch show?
7:19
